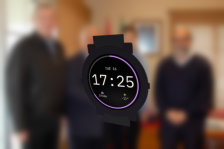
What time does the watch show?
17:25
